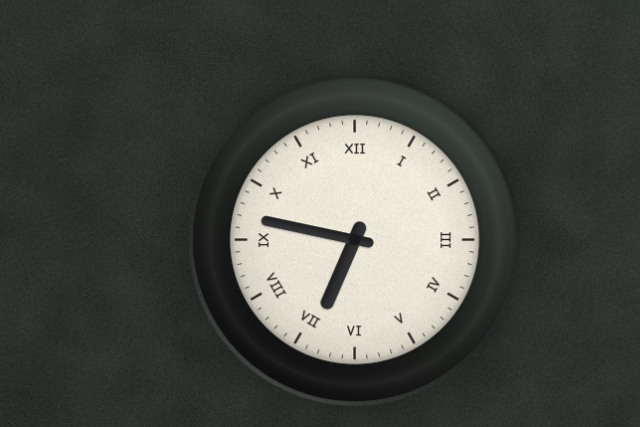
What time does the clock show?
6:47
